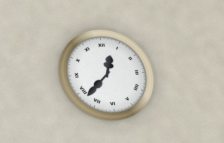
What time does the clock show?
12:38
